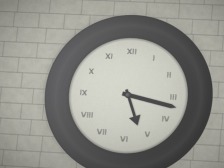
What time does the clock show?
5:17
